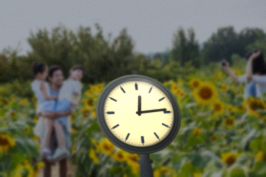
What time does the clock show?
12:14
